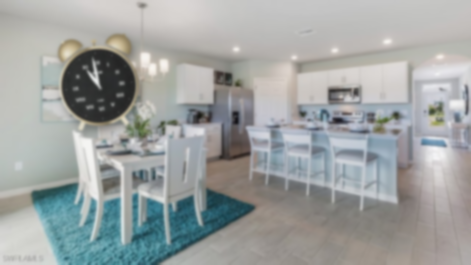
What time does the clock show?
10:59
